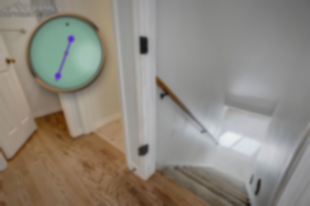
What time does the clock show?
12:33
